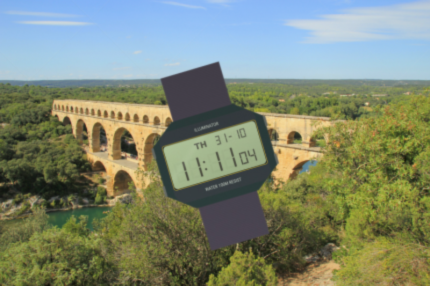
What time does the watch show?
11:11:04
